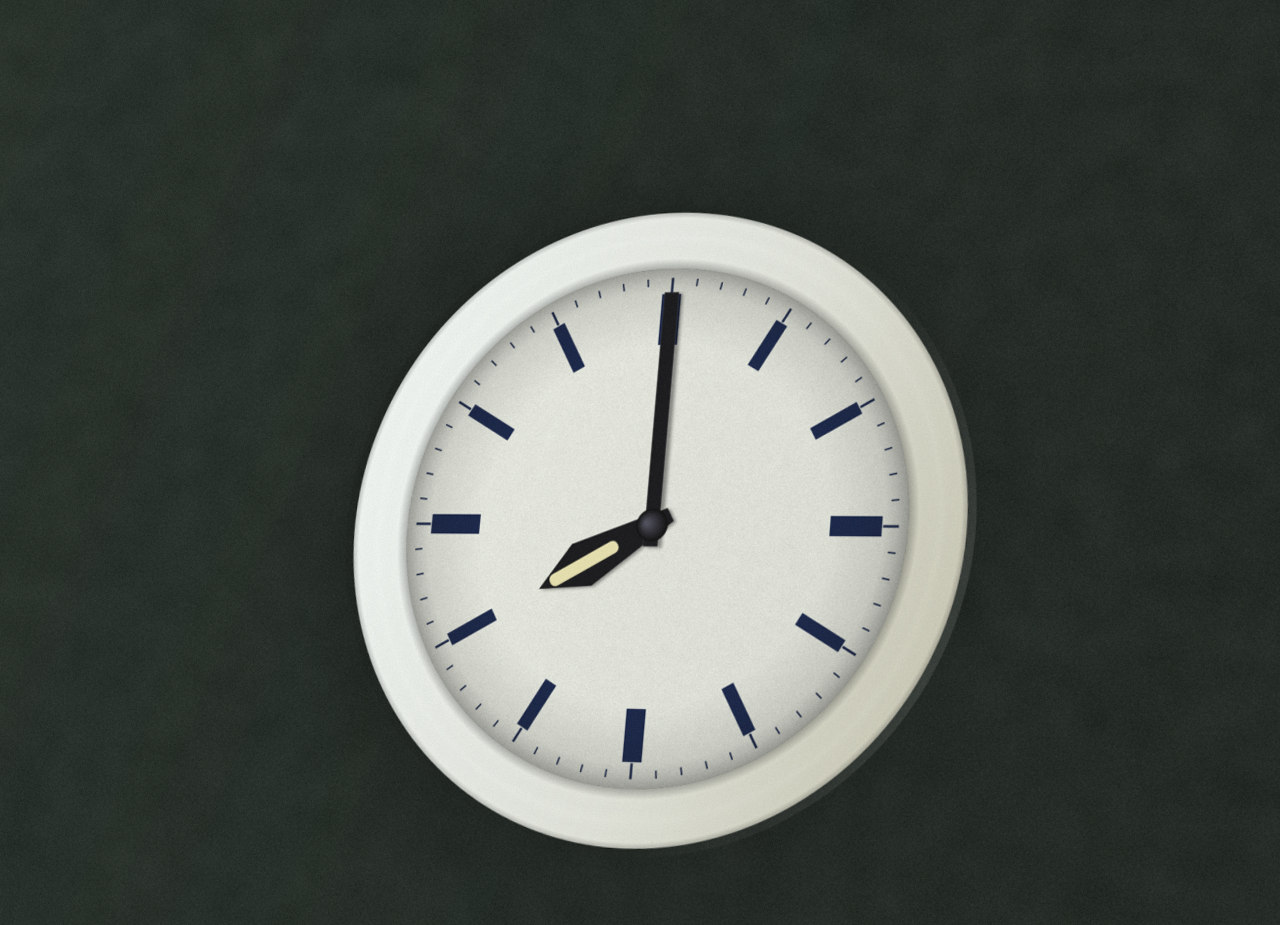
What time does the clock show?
8:00
